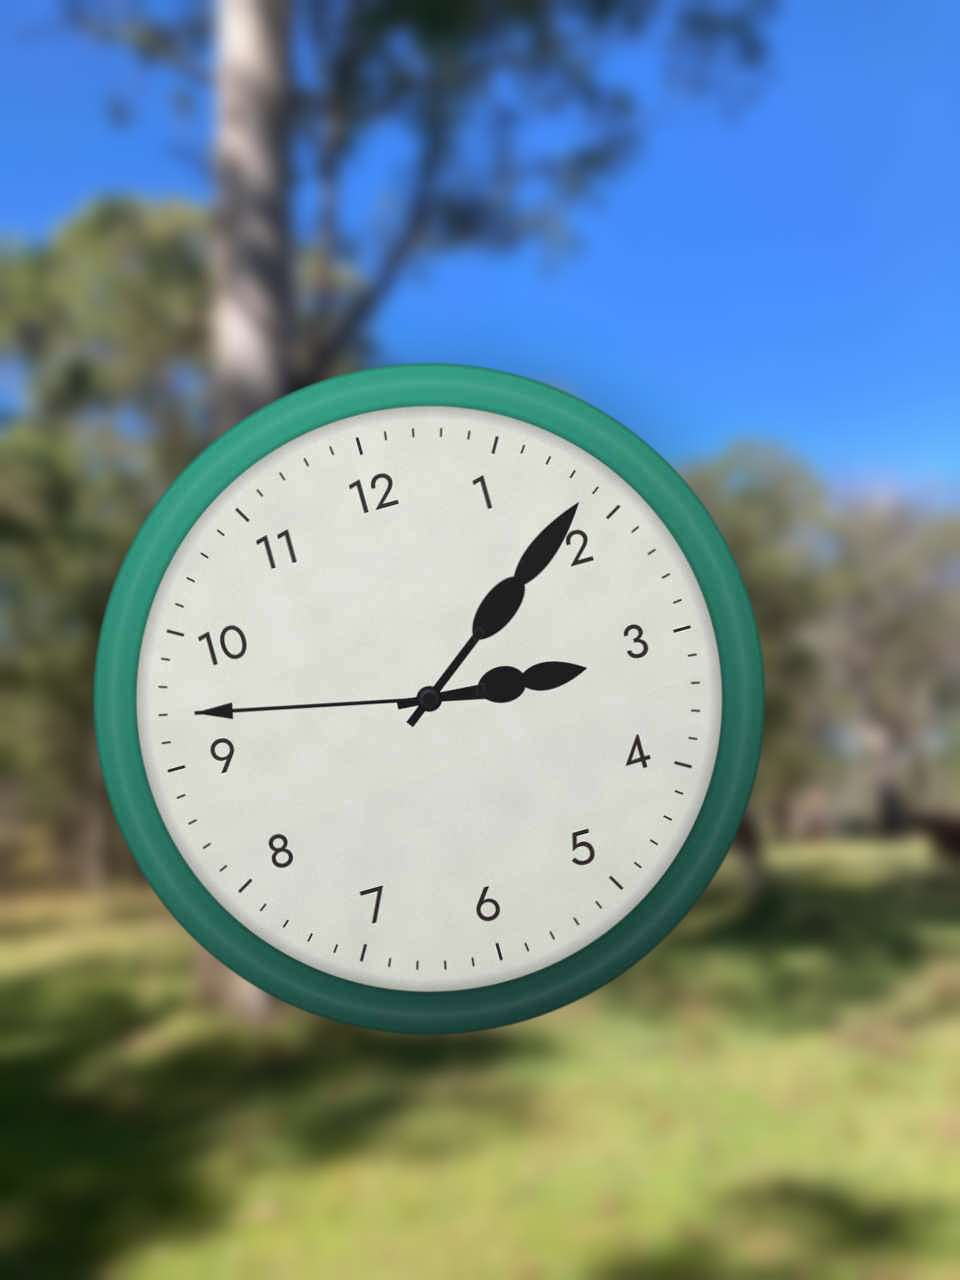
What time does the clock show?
3:08:47
